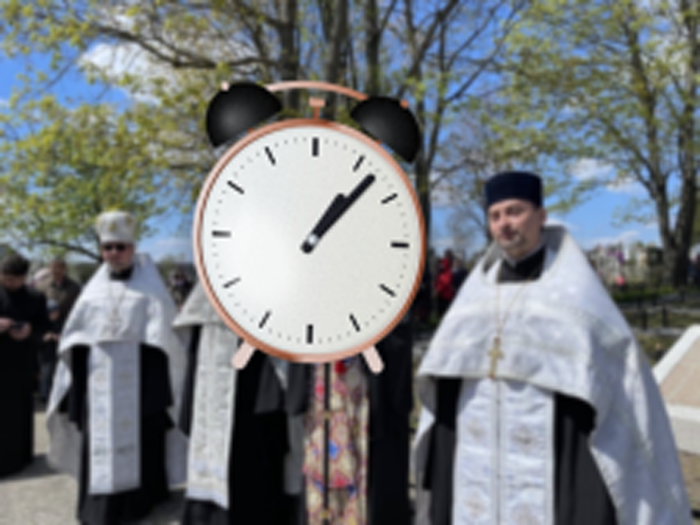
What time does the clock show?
1:07
